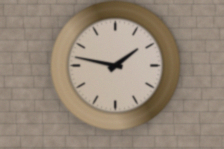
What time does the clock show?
1:47
